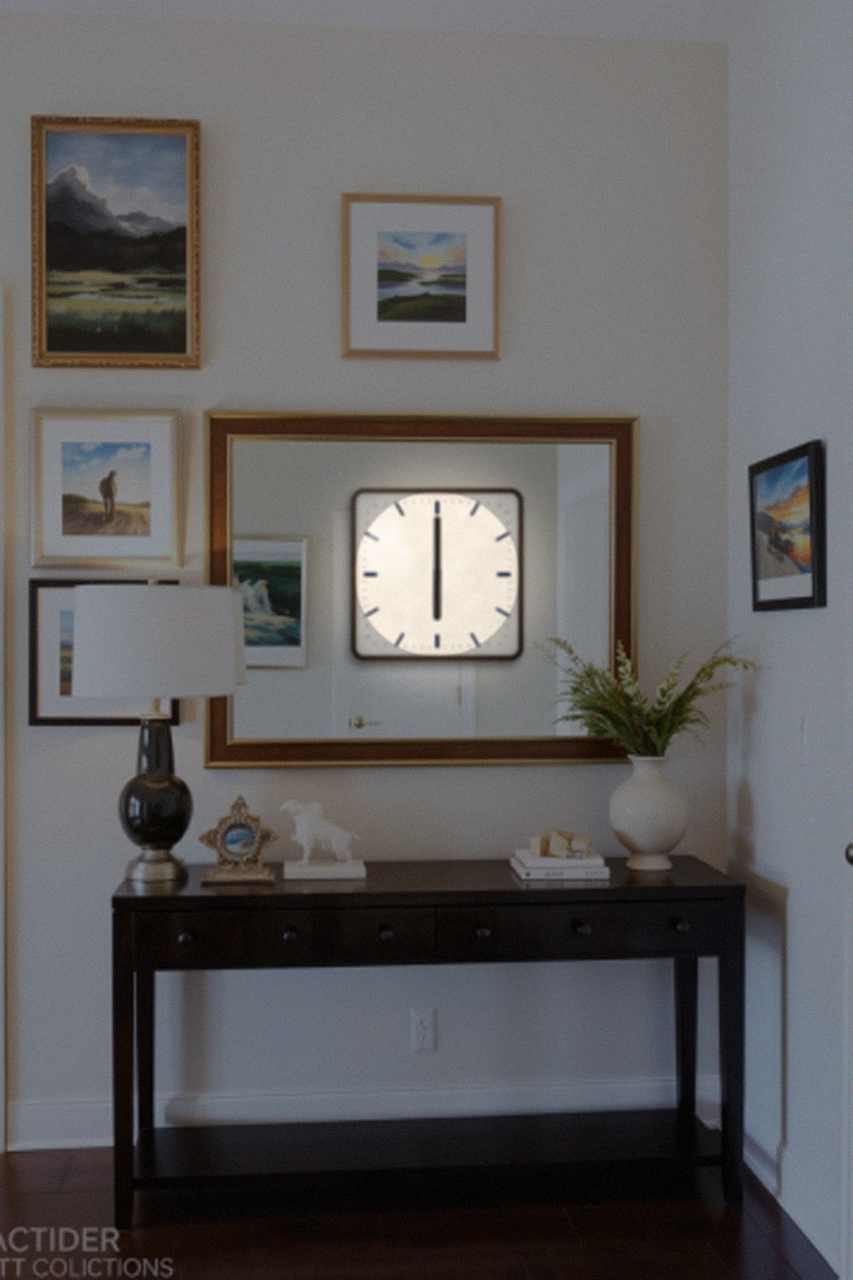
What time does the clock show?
6:00
